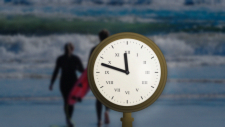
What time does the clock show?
11:48
